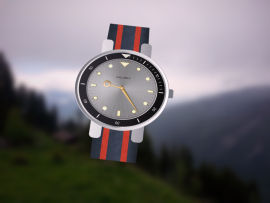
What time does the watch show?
9:24
